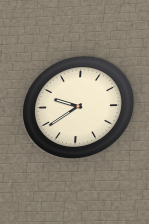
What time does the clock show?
9:39
